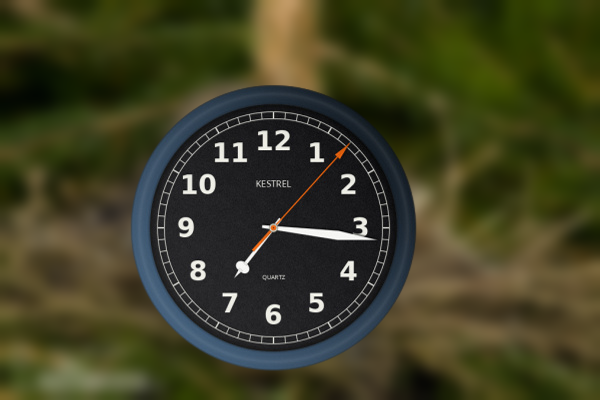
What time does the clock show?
7:16:07
